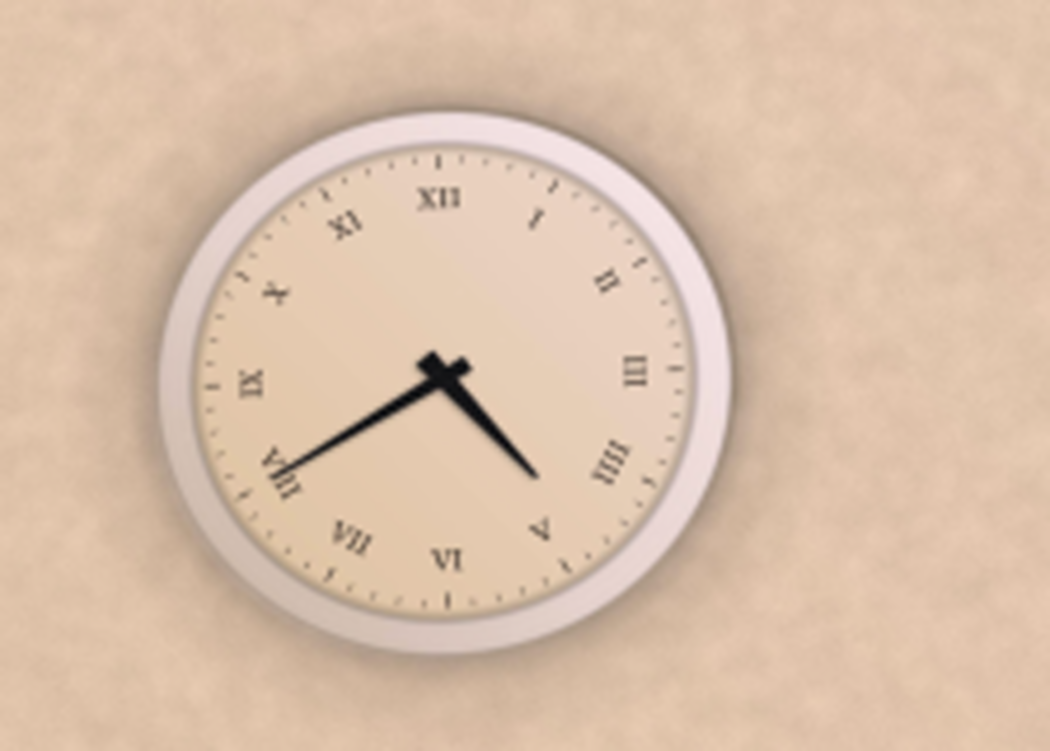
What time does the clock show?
4:40
